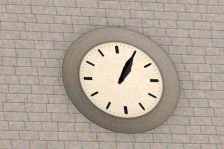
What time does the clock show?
1:05
